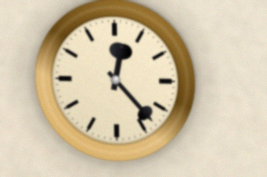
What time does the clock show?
12:23
